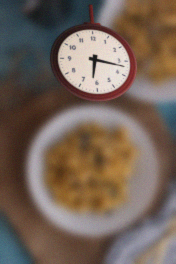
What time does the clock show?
6:17
